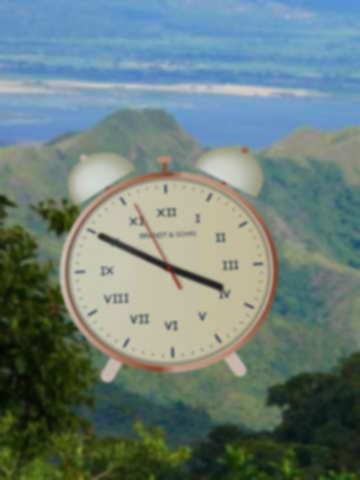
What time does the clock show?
3:49:56
